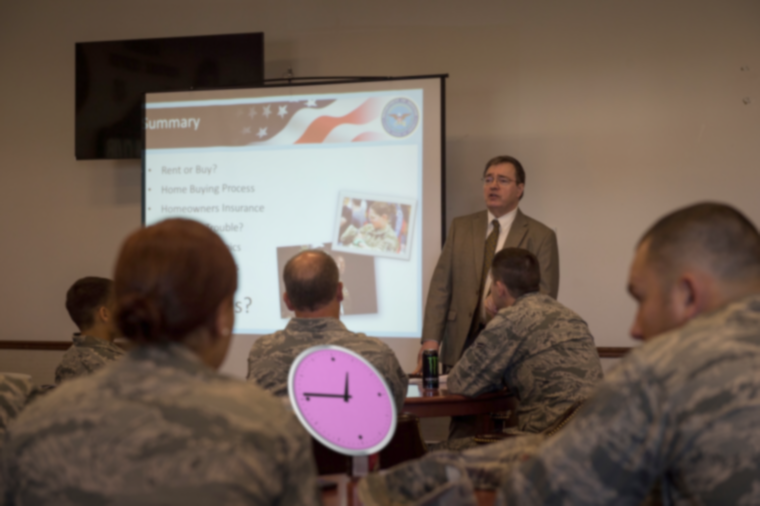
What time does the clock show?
12:46
